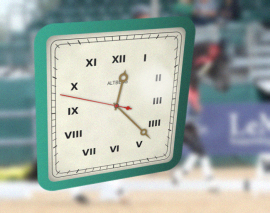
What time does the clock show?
12:22:48
